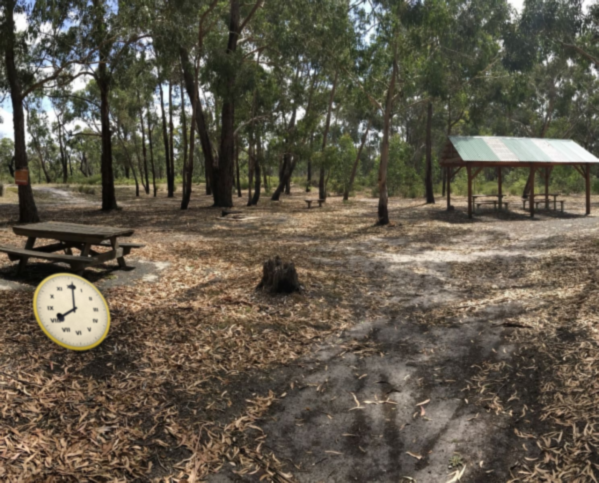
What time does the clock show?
8:01
